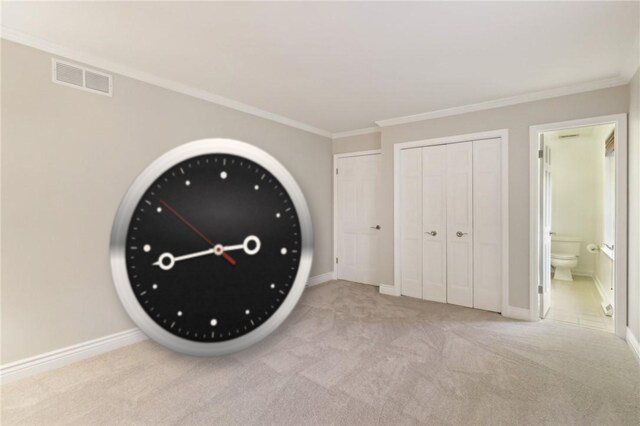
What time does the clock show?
2:42:51
